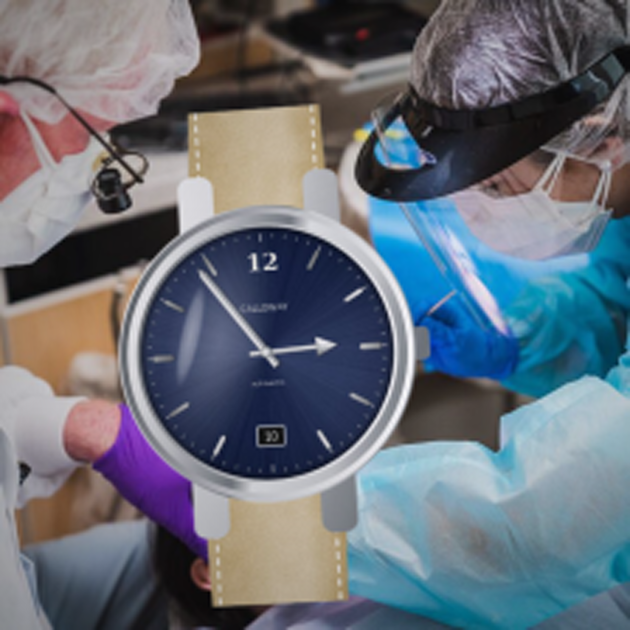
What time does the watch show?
2:54
